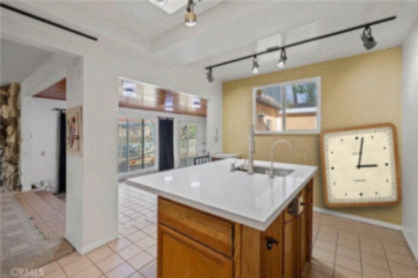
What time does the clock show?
3:02
